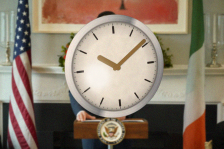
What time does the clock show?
10:09
